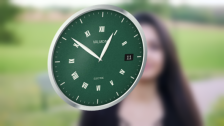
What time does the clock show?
12:51
